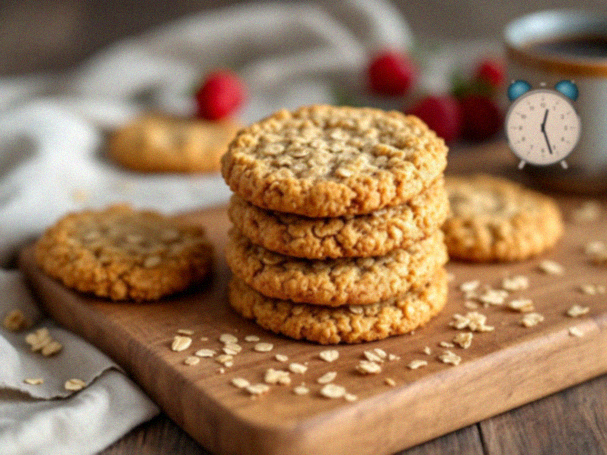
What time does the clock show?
12:27
